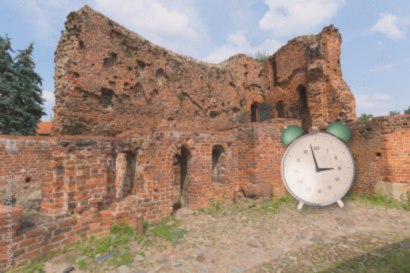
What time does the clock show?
2:58
